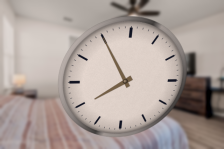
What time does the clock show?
7:55
